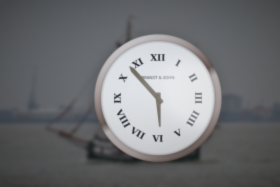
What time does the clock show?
5:53
